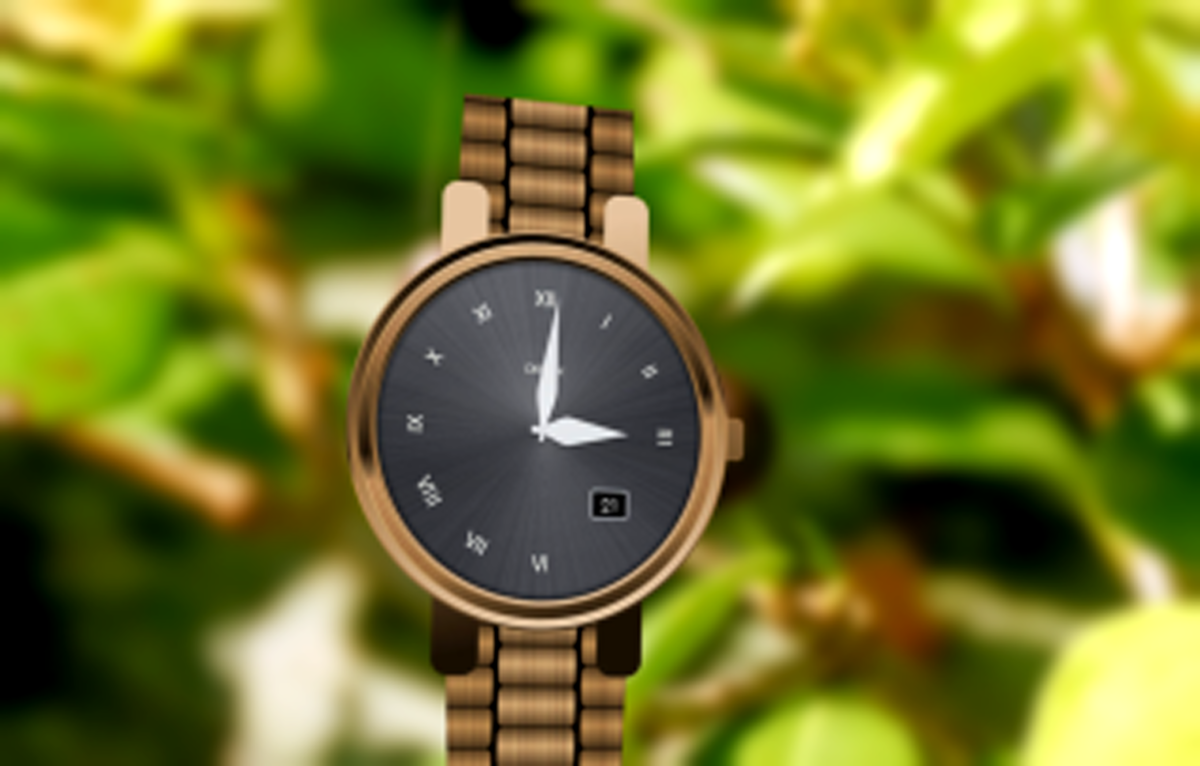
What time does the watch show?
3:01
